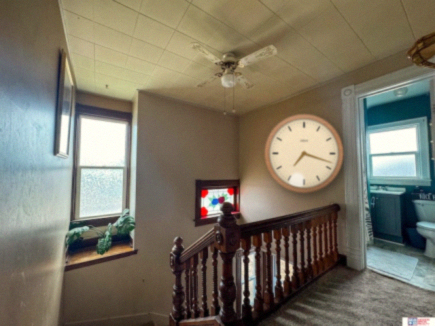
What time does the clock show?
7:18
